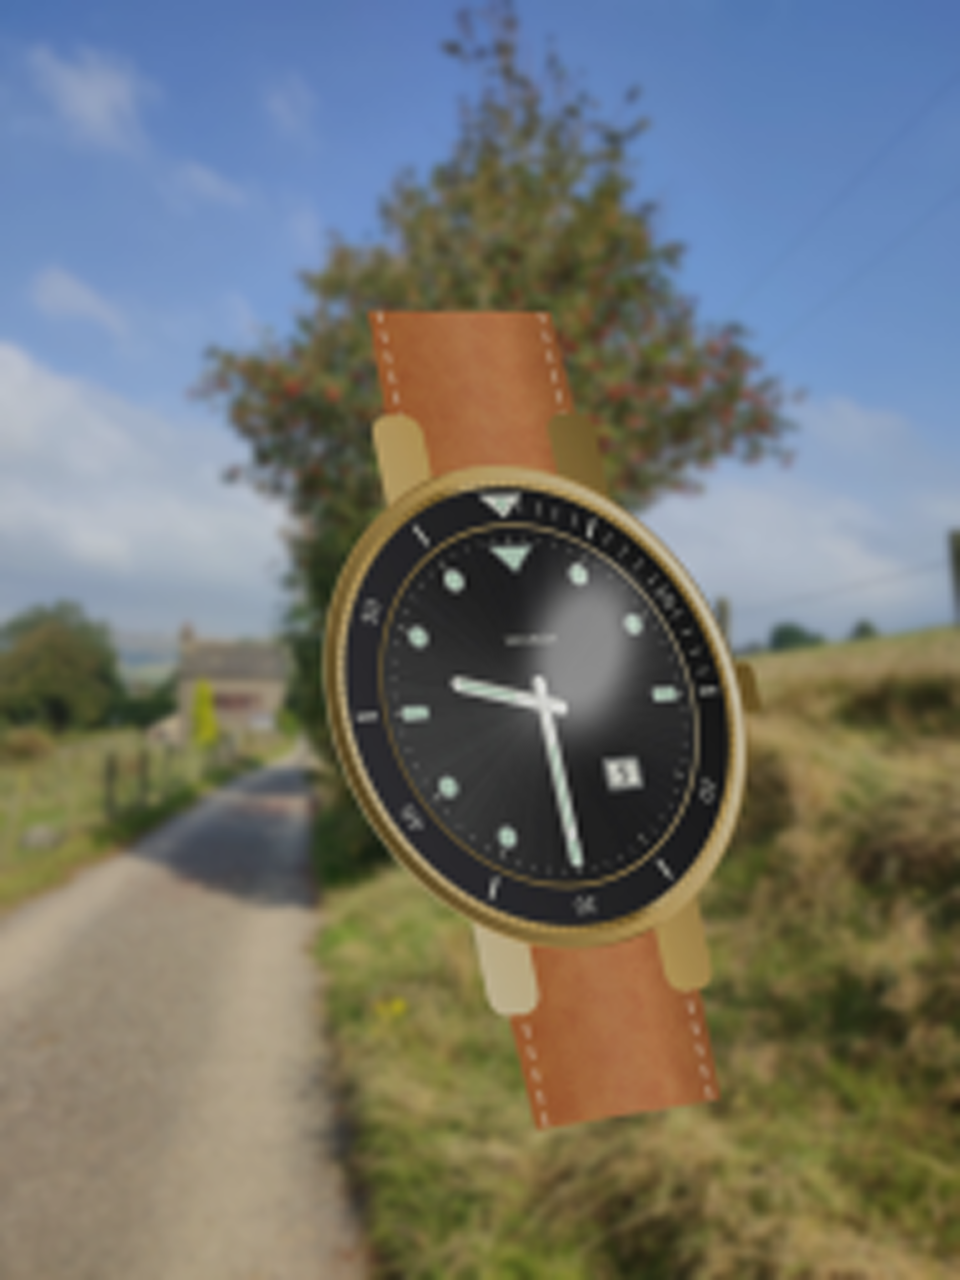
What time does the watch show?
9:30
